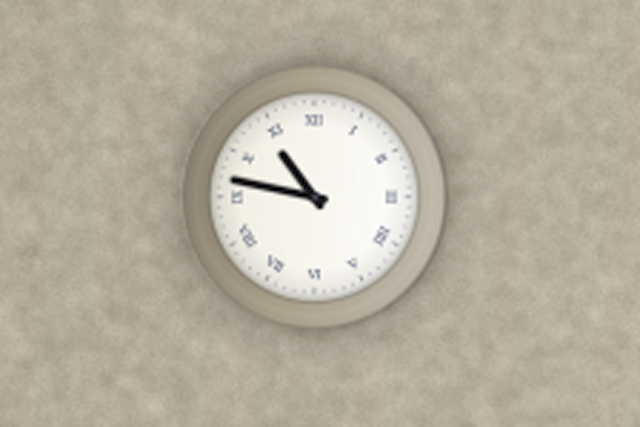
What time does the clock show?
10:47
